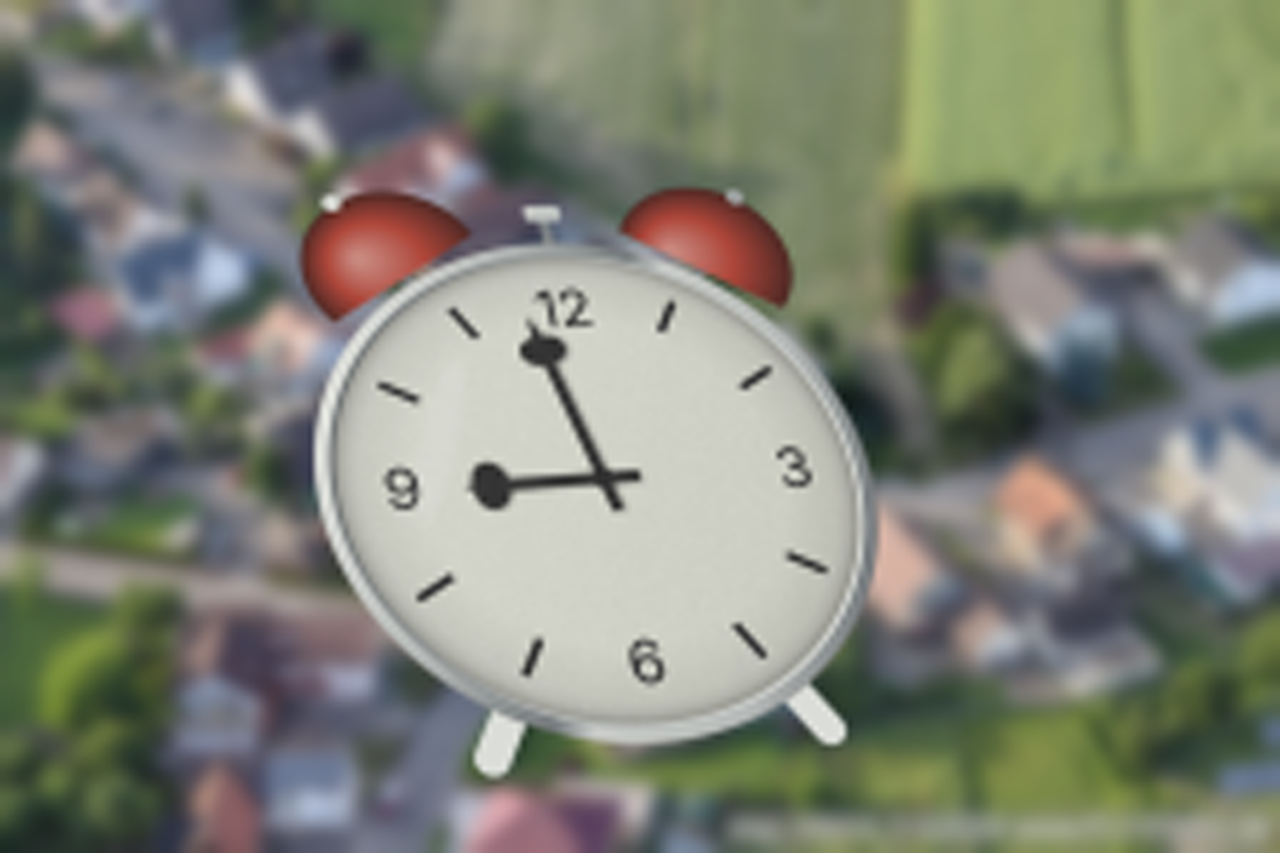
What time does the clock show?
8:58
